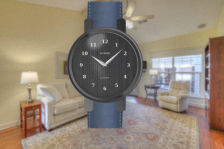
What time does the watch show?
10:08
